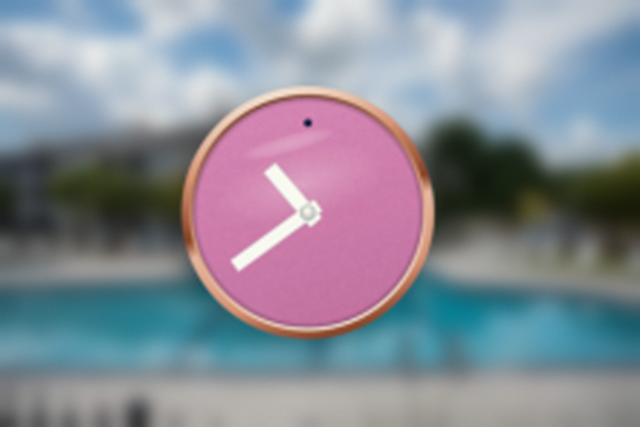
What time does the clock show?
10:39
